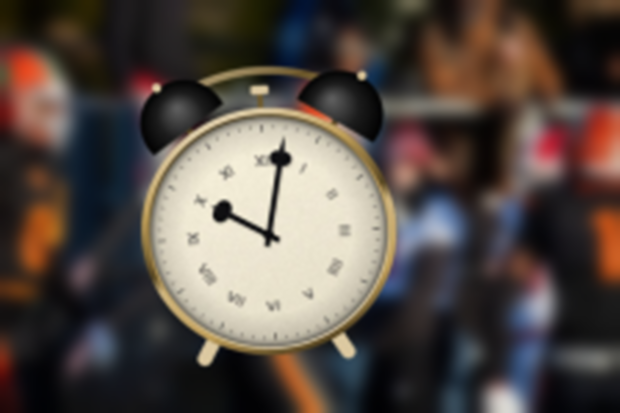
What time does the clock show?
10:02
